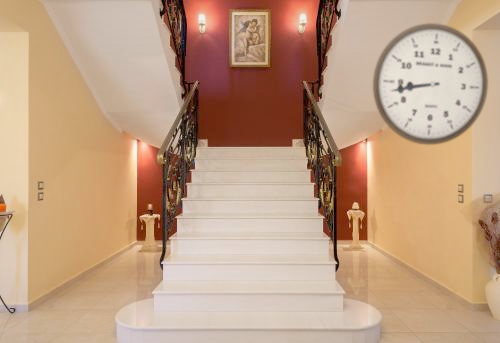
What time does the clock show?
8:43
